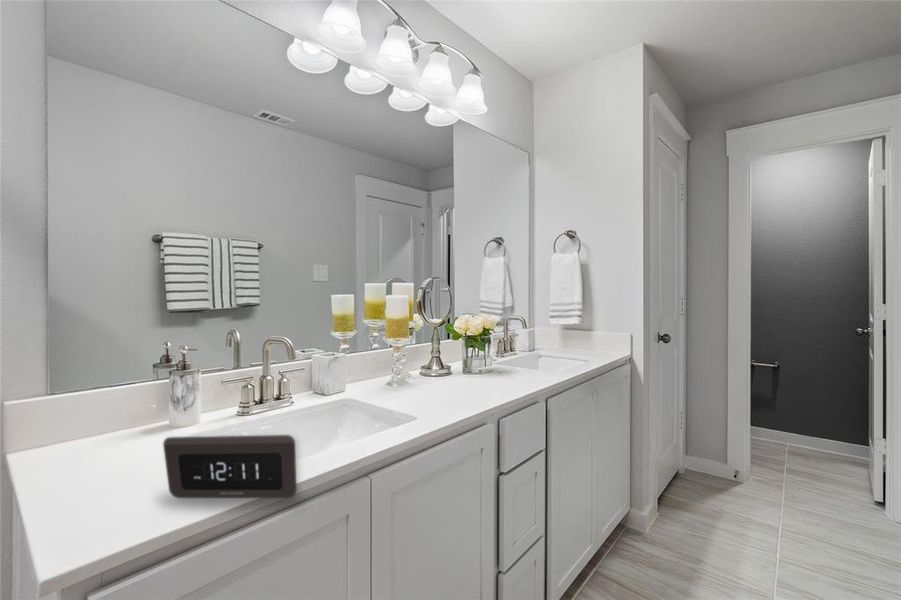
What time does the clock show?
12:11
